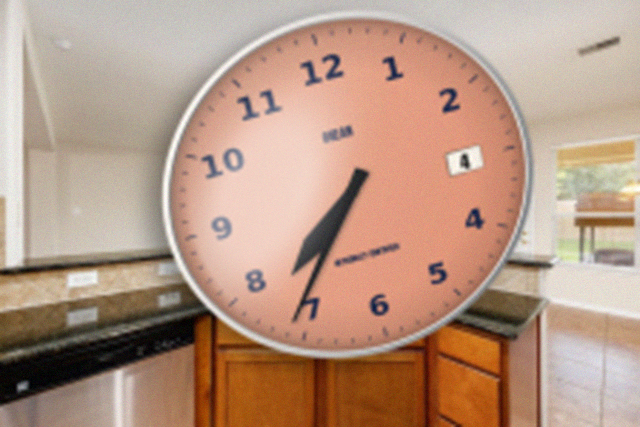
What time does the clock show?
7:36
